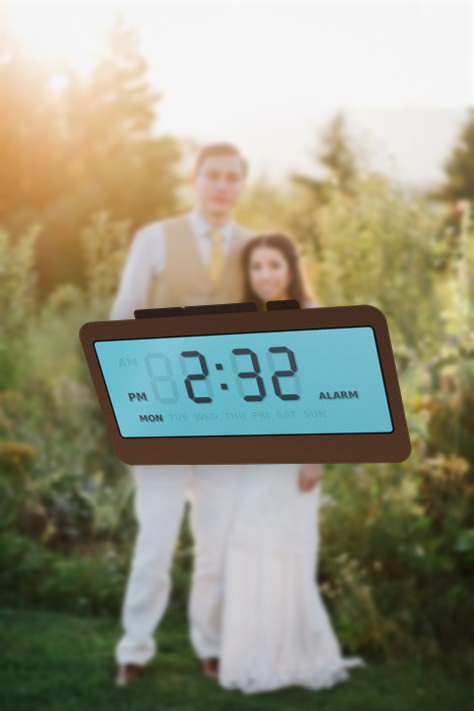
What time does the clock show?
2:32
